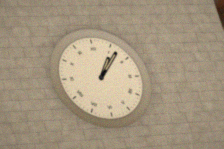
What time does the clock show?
1:07
